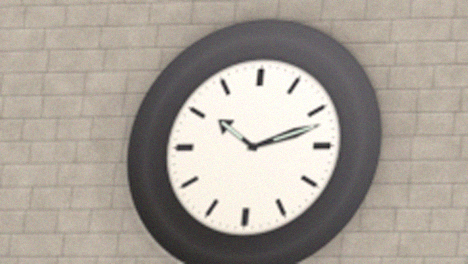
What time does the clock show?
10:12
